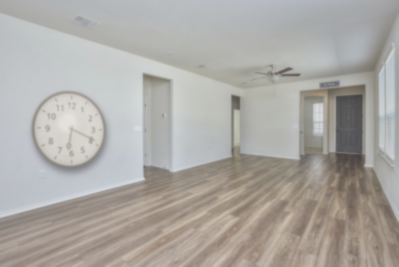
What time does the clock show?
6:19
